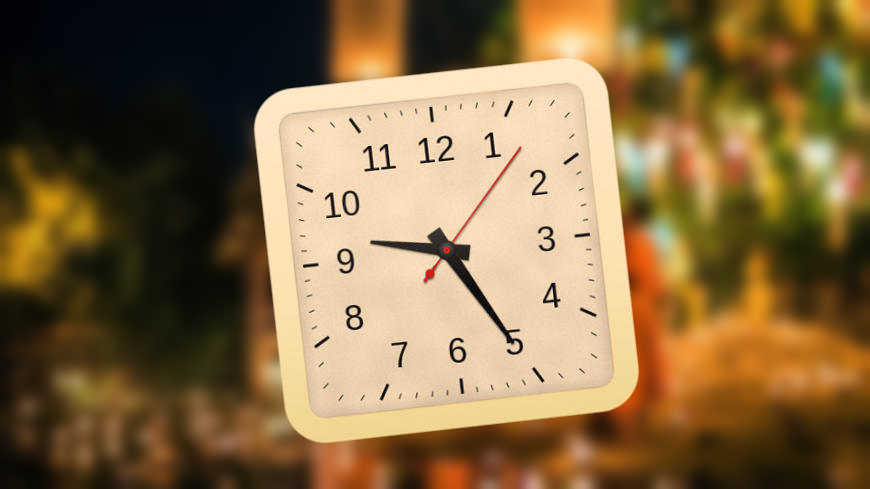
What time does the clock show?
9:25:07
